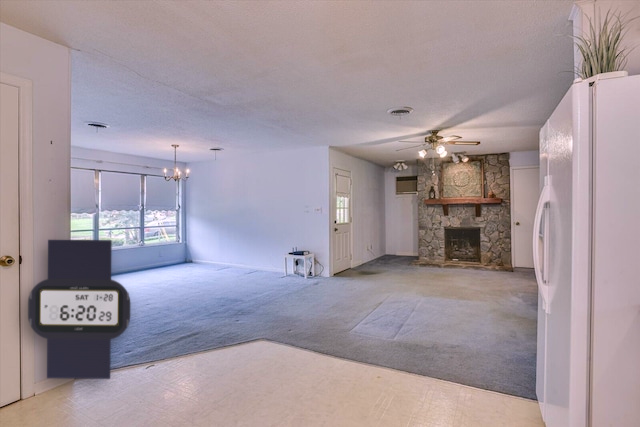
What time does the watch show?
6:20:29
